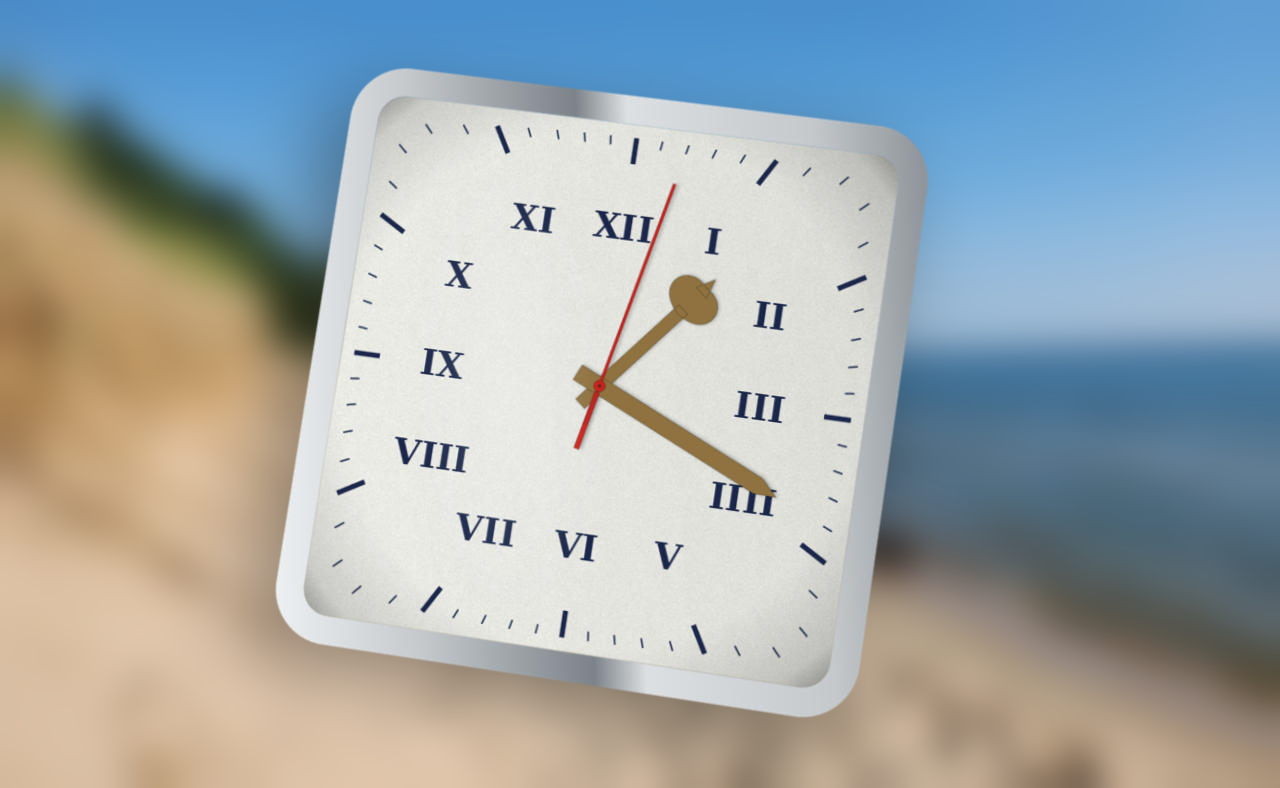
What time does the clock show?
1:19:02
